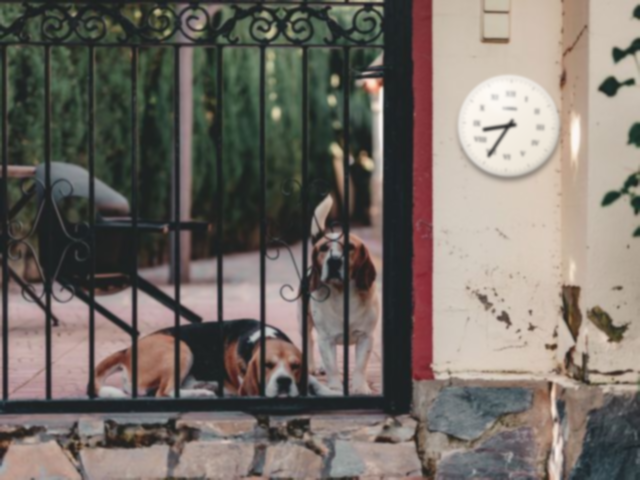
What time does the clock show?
8:35
